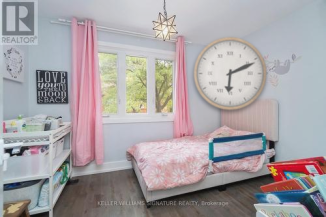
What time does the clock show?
6:11
